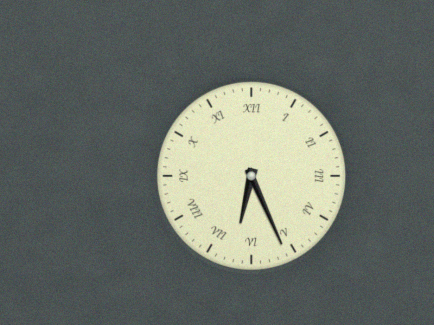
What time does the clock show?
6:26
